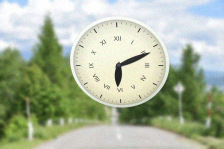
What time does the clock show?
6:11
